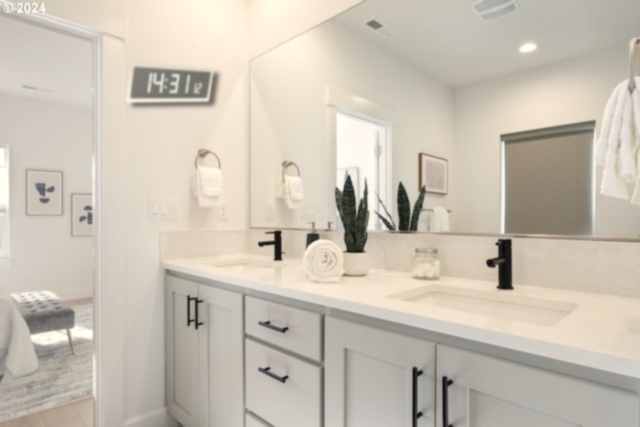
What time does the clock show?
14:31
